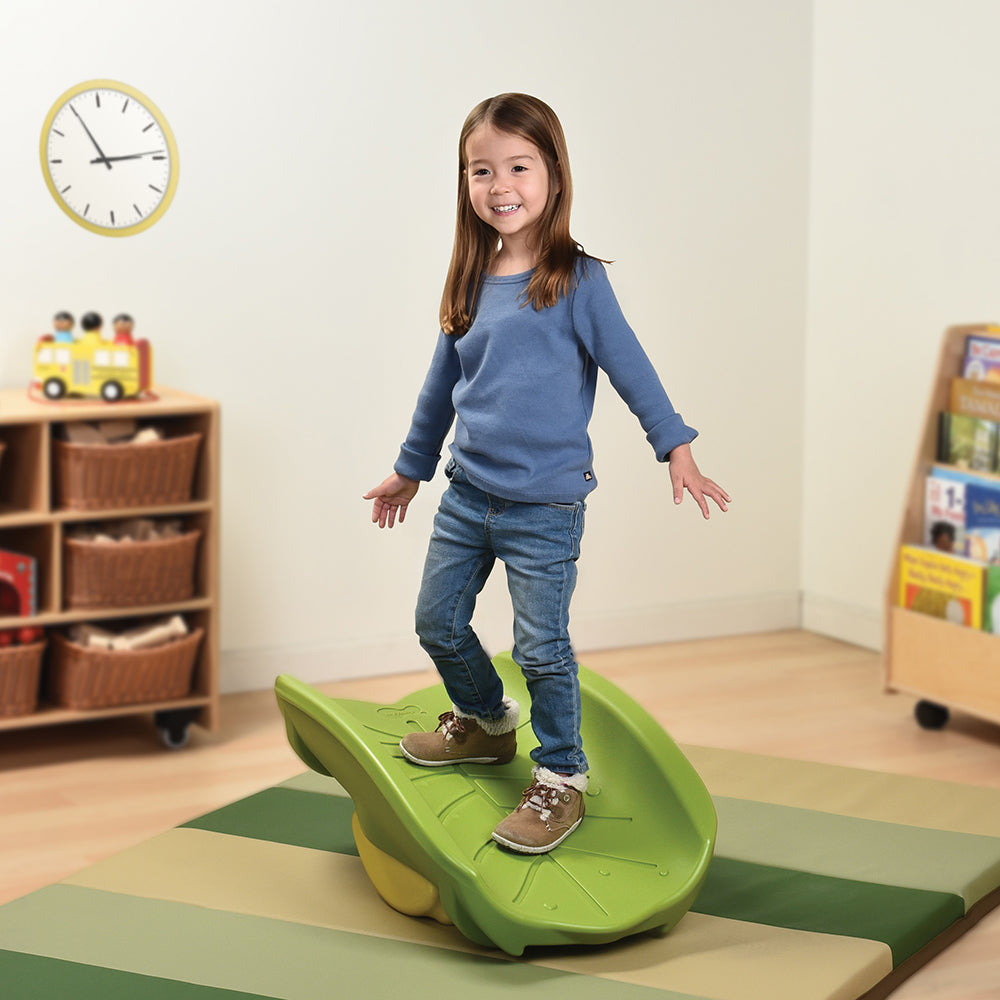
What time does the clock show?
2:55:14
